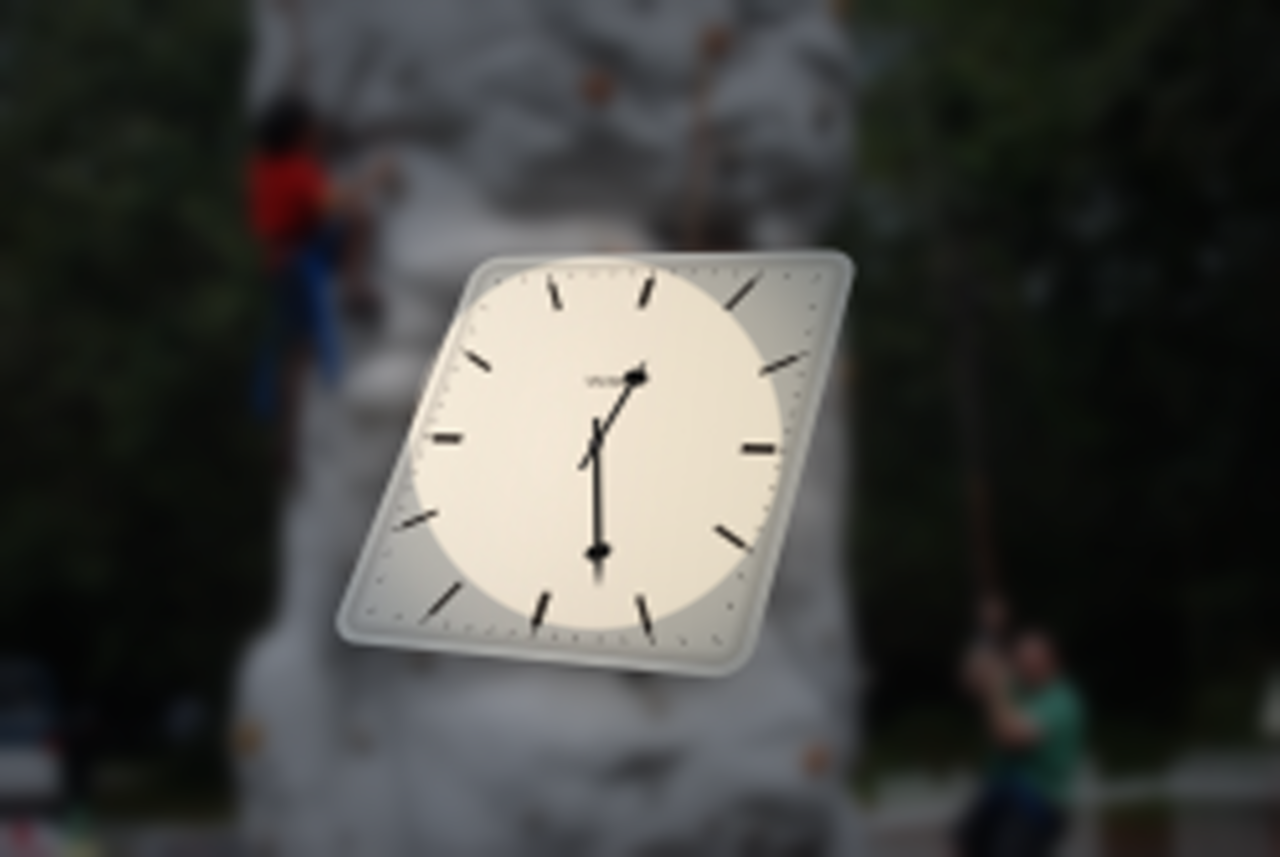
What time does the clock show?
12:27
